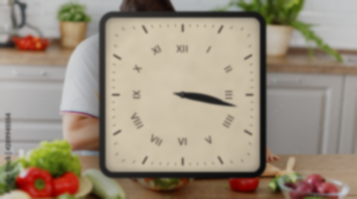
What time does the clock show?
3:17
